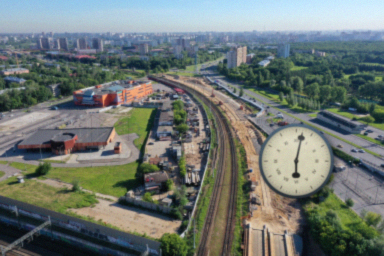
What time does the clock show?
6:02
